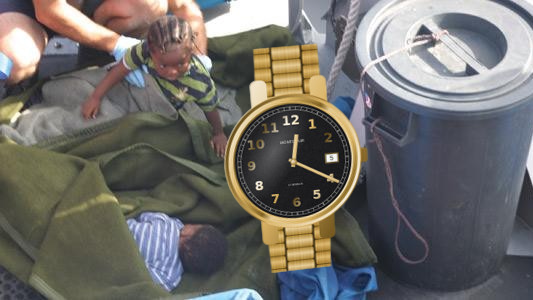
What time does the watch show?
12:20
